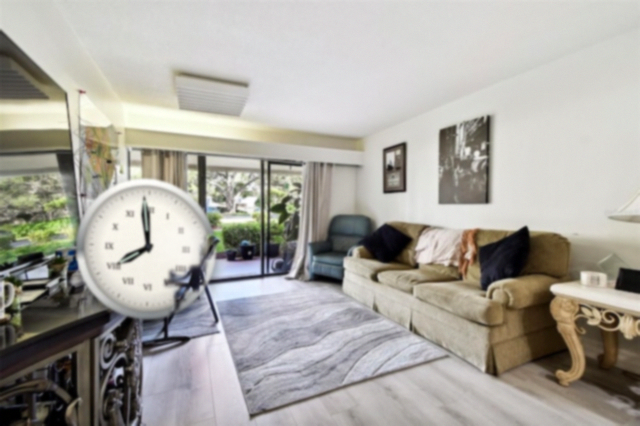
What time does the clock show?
7:59
